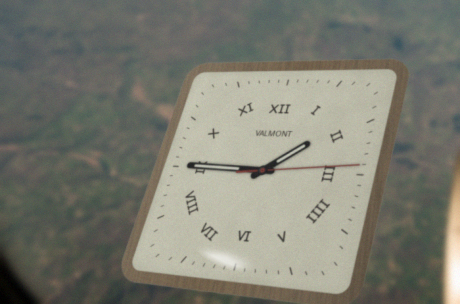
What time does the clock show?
1:45:14
